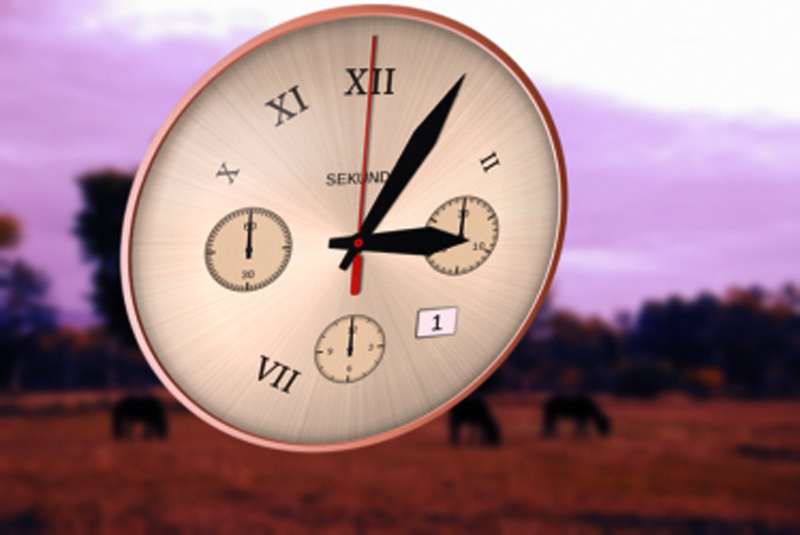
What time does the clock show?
3:05
